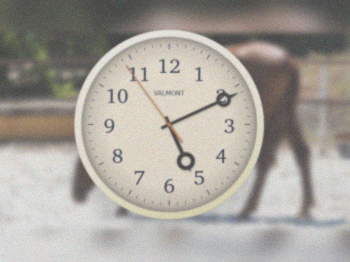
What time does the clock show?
5:10:54
